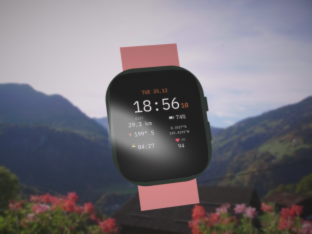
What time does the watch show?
18:56
